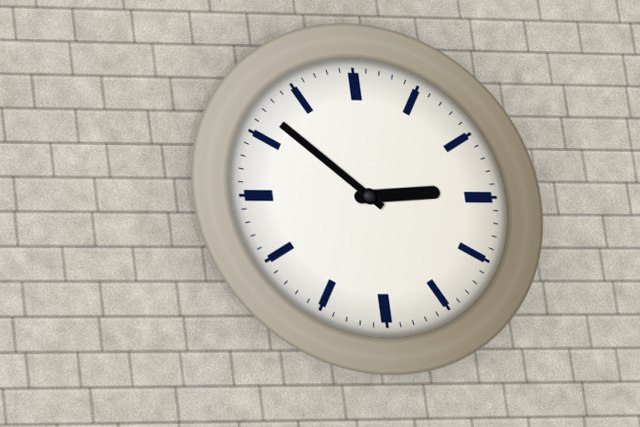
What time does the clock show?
2:52
